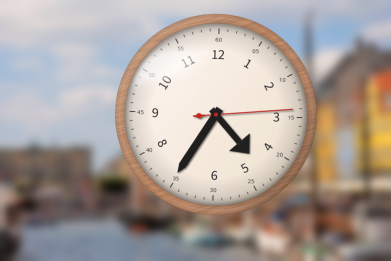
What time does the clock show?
4:35:14
